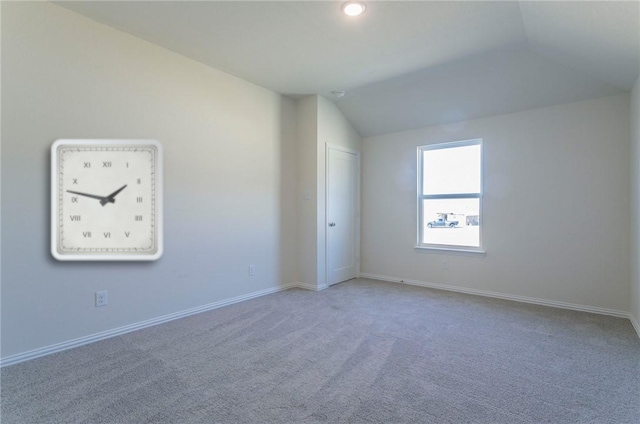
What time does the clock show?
1:47
